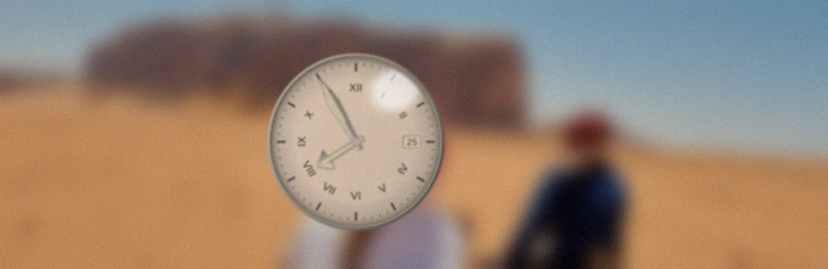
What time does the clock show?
7:55
